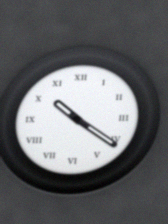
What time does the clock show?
10:21
